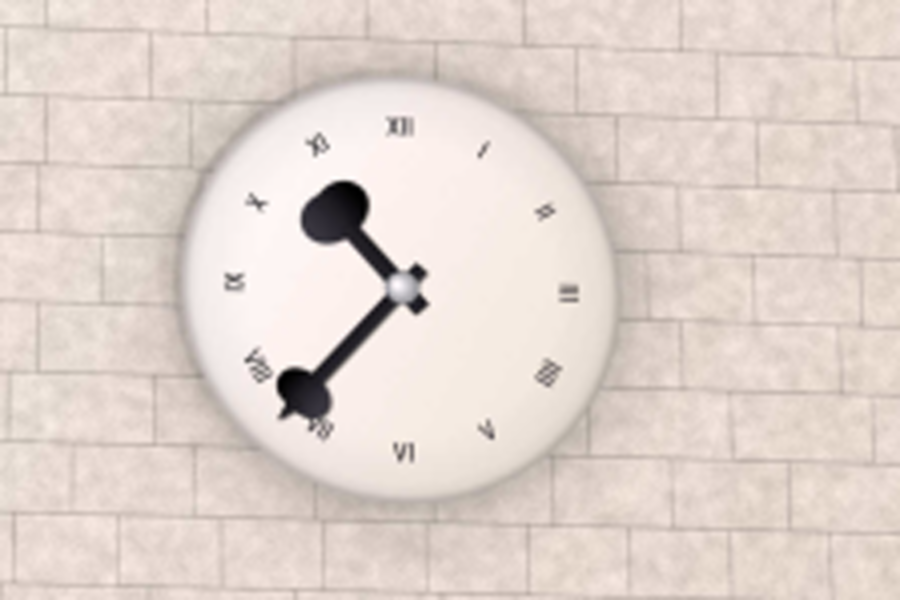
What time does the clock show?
10:37
